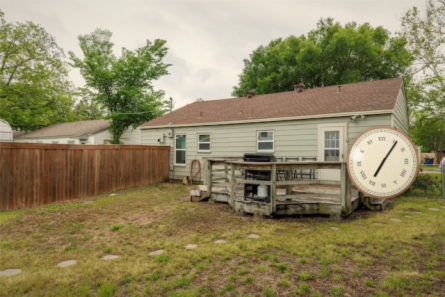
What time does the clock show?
7:06
